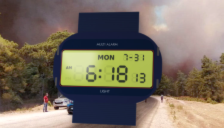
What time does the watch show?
6:18:13
